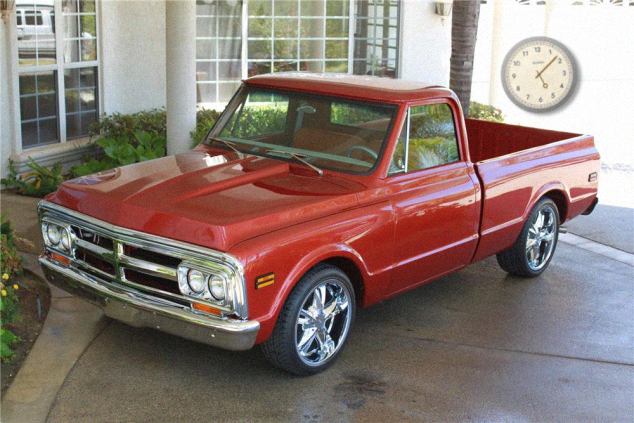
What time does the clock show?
5:08
